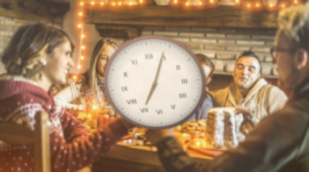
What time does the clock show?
7:04
